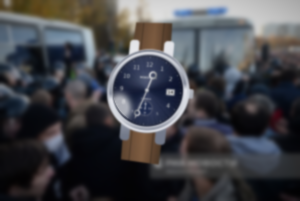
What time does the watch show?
12:33
